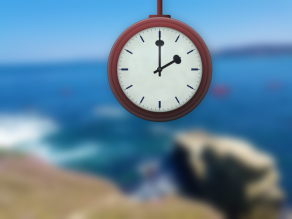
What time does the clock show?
2:00
